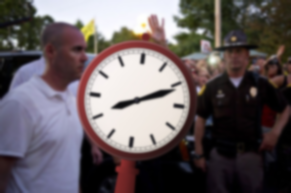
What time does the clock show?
8:11
